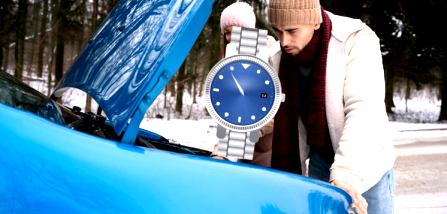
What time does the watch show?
10:54
